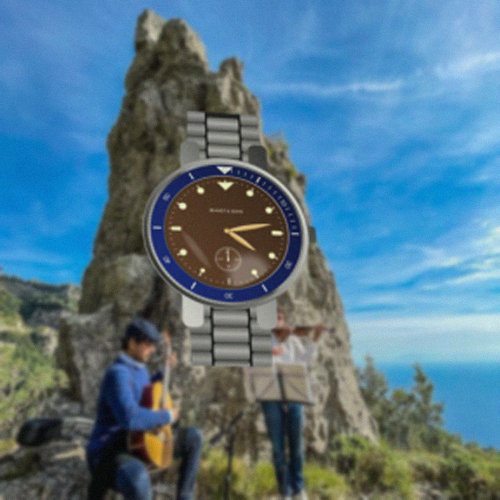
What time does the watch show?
4:13
